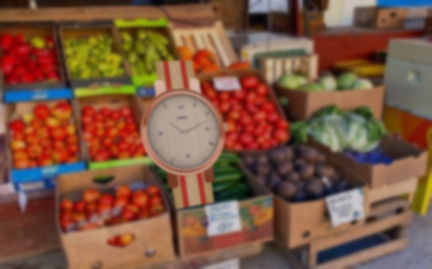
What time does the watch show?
10:12
